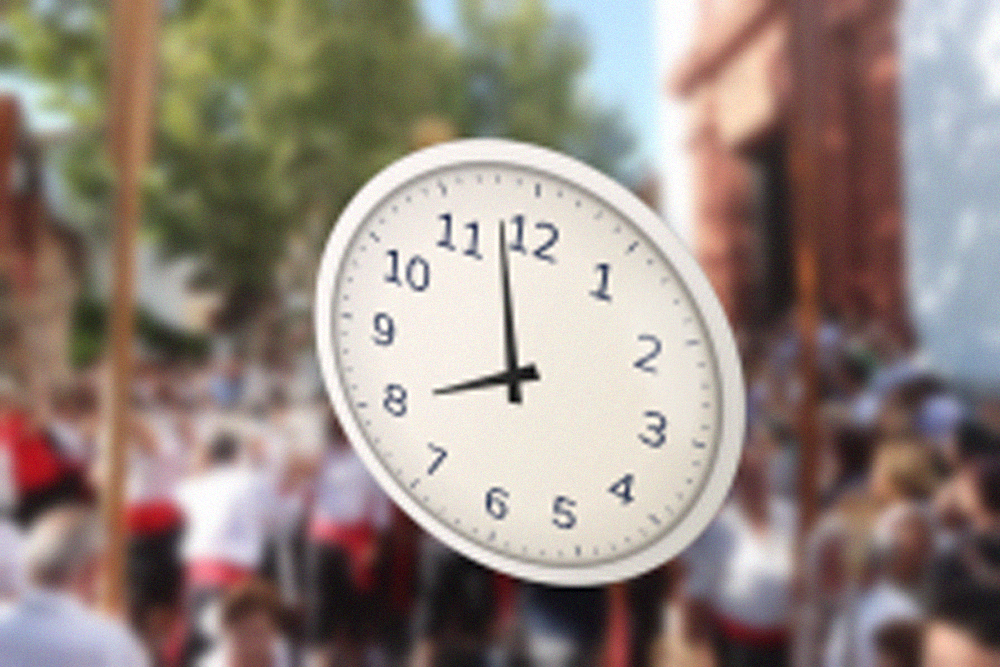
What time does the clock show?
7:58
